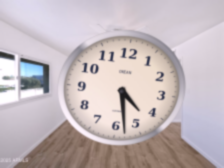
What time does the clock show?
4:28
